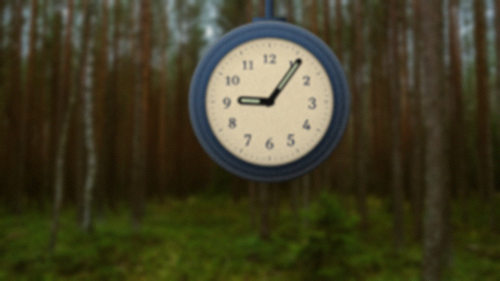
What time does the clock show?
9:06
